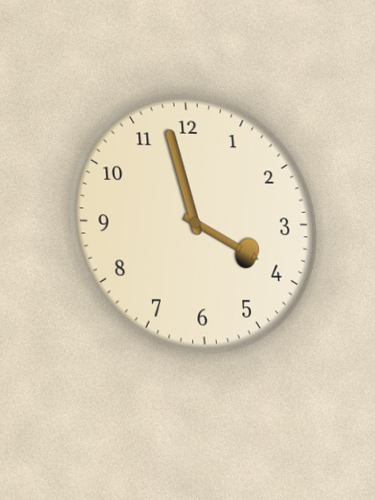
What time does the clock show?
3:58
